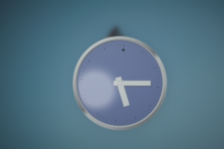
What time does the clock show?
5:14
